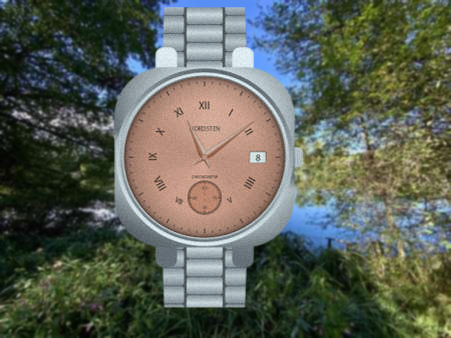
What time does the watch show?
11:09
